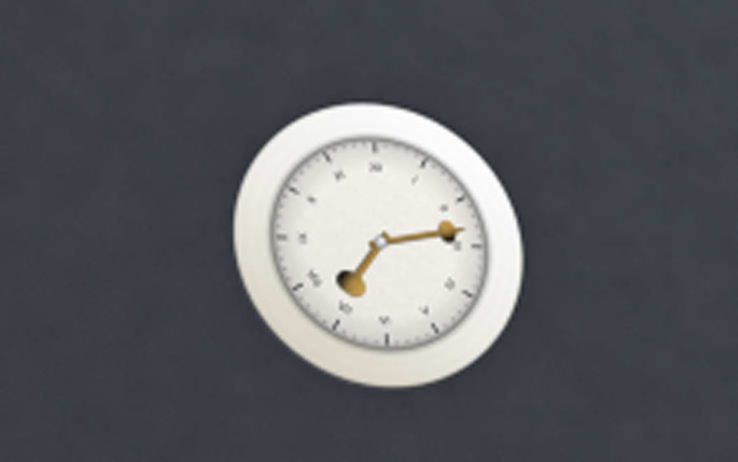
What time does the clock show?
7:13
